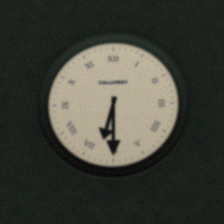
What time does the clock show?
6:30
